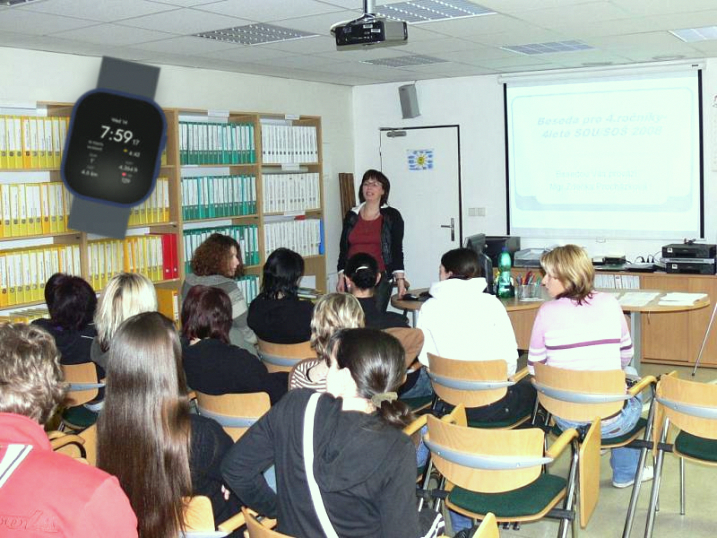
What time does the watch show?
7:59
